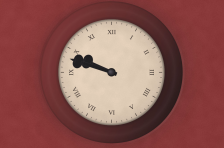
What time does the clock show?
9:48
